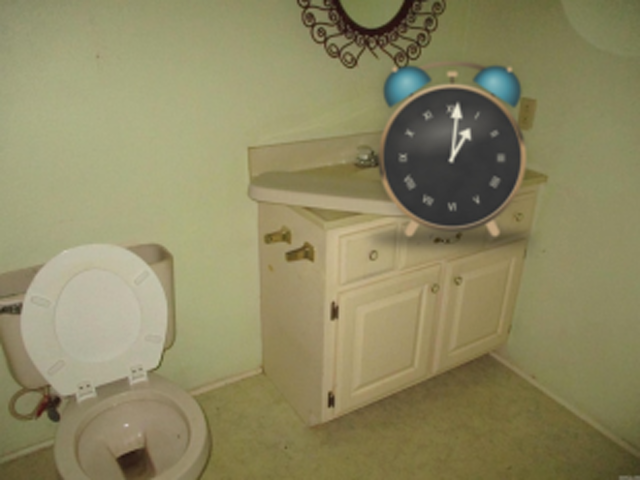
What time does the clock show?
1:01
